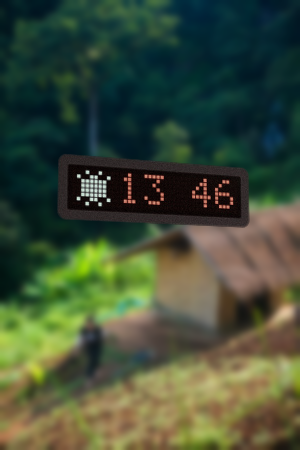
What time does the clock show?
13:46
